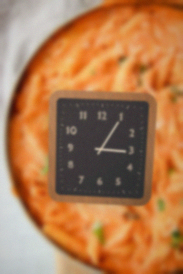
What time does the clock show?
3:05
